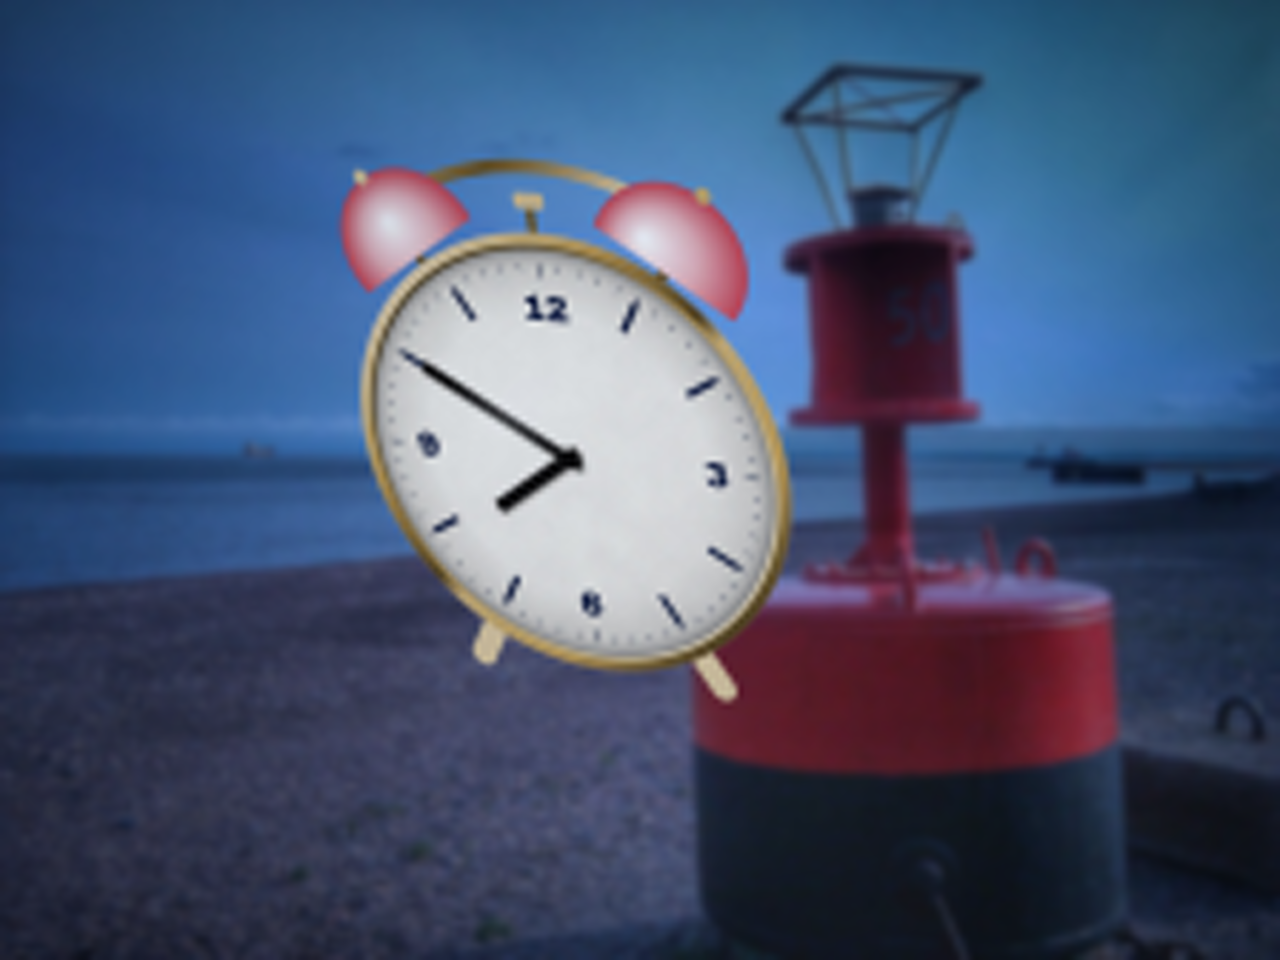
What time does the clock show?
7:50
